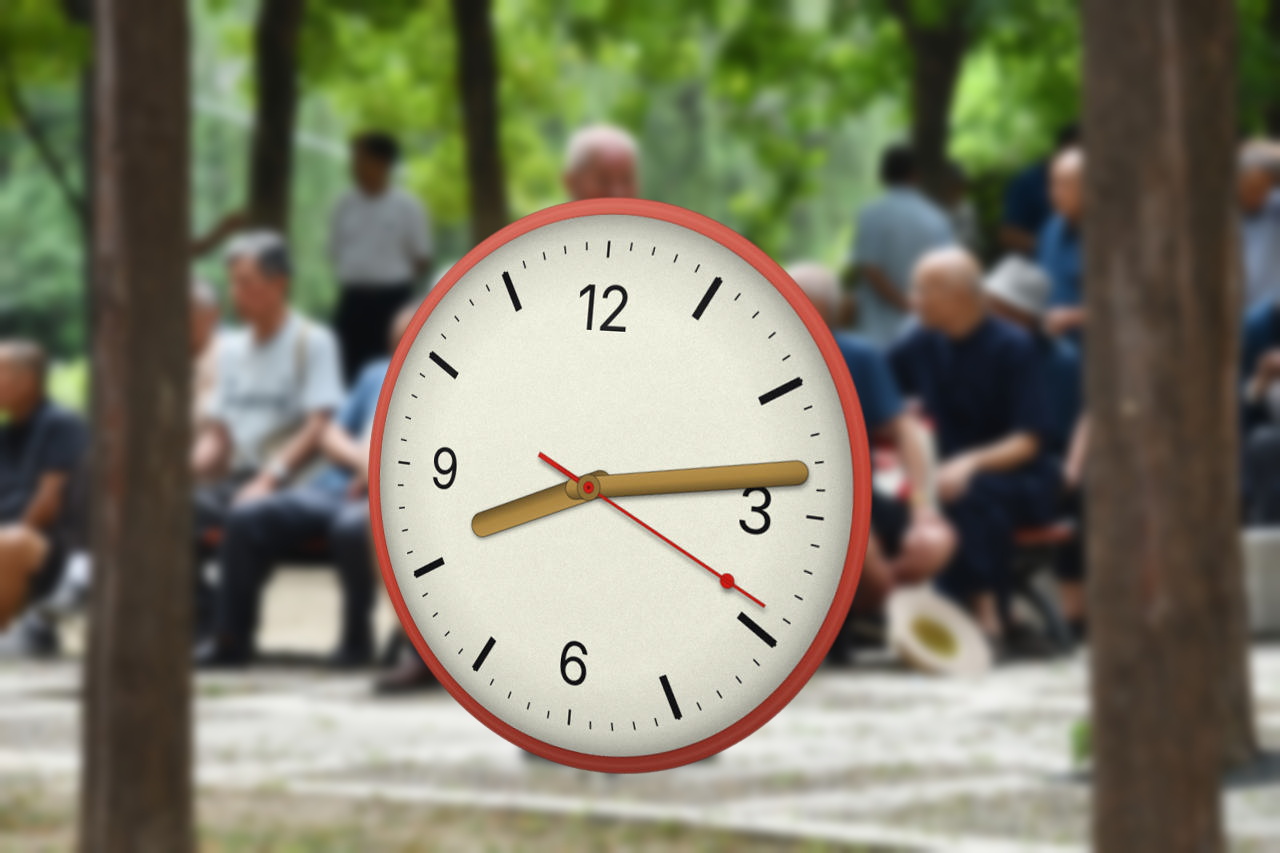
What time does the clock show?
8:13:19
